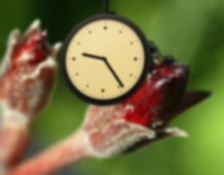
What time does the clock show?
9:24
